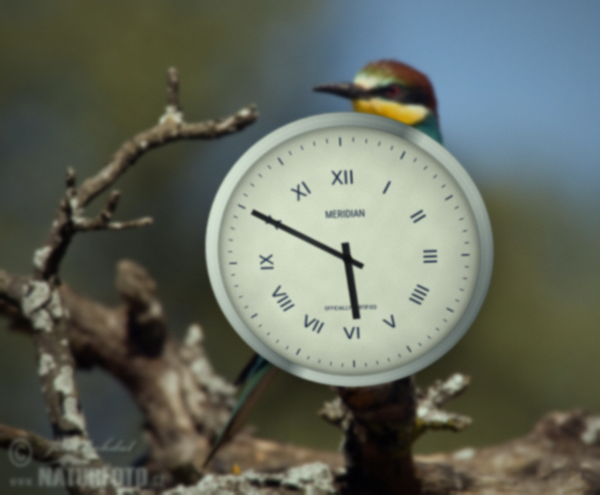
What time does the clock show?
5:50
